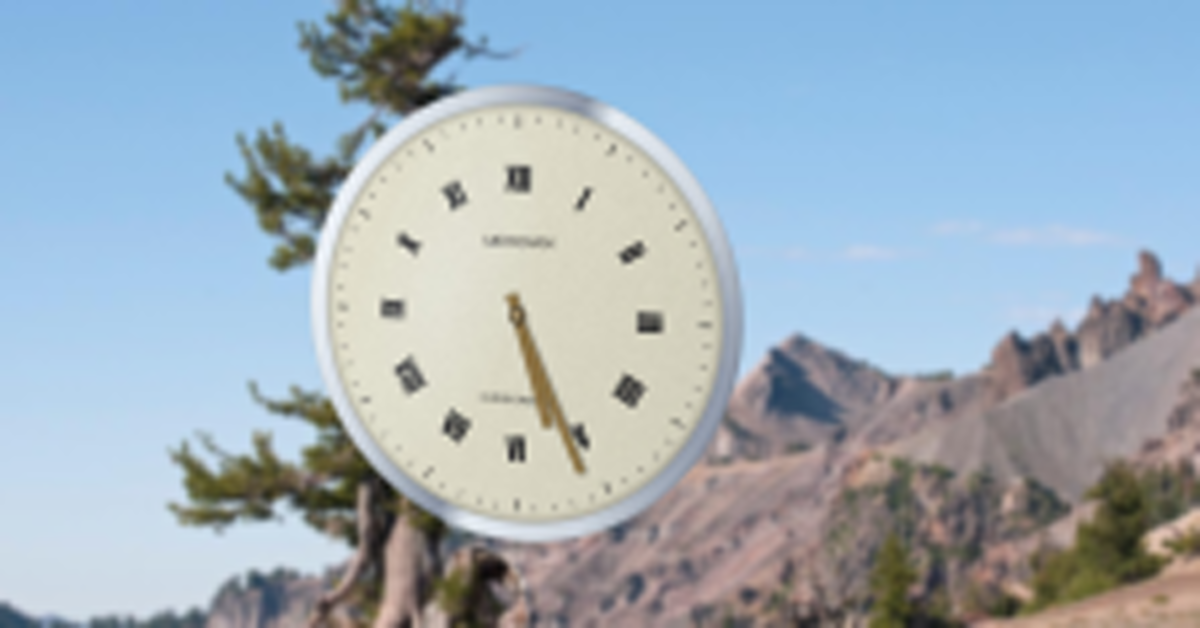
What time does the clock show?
5:26
